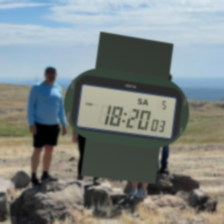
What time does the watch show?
18:20:03
